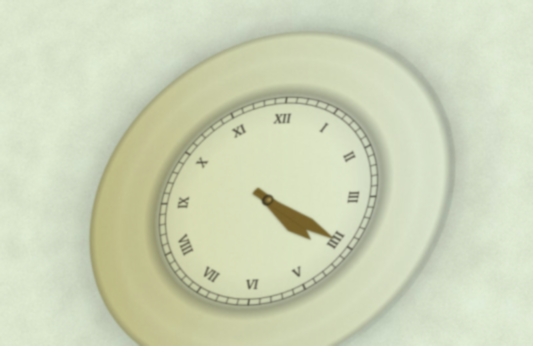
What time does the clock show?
4:20
